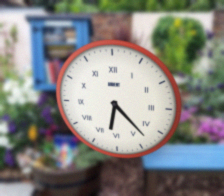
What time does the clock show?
6:23
